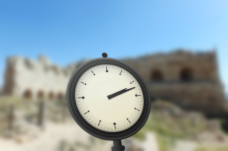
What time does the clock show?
2:12
